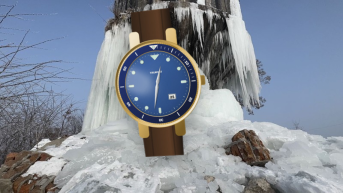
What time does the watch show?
12:32
